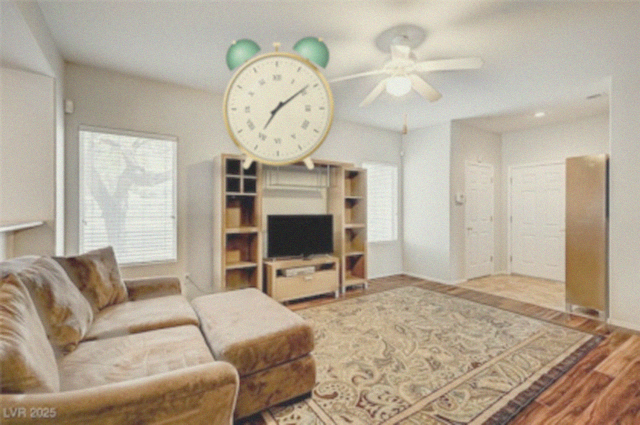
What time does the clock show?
7:09
